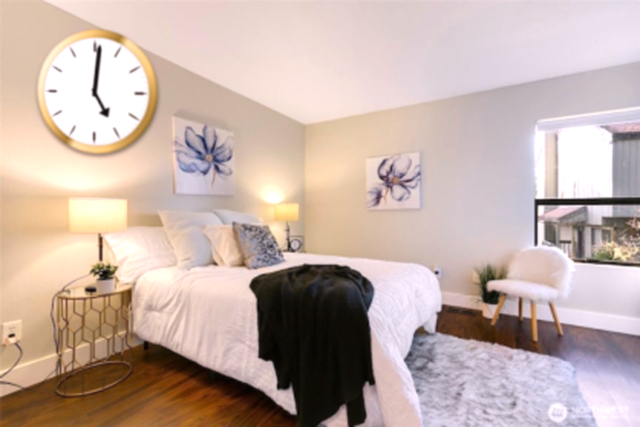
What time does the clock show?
5:01
